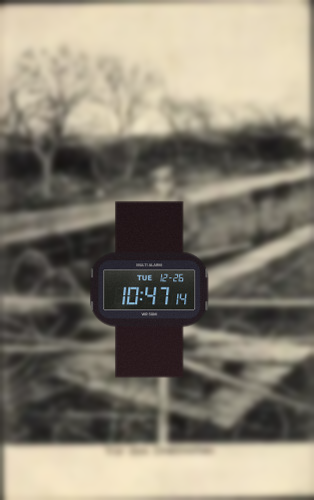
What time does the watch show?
10:47:14
